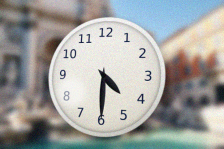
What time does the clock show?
4:30
